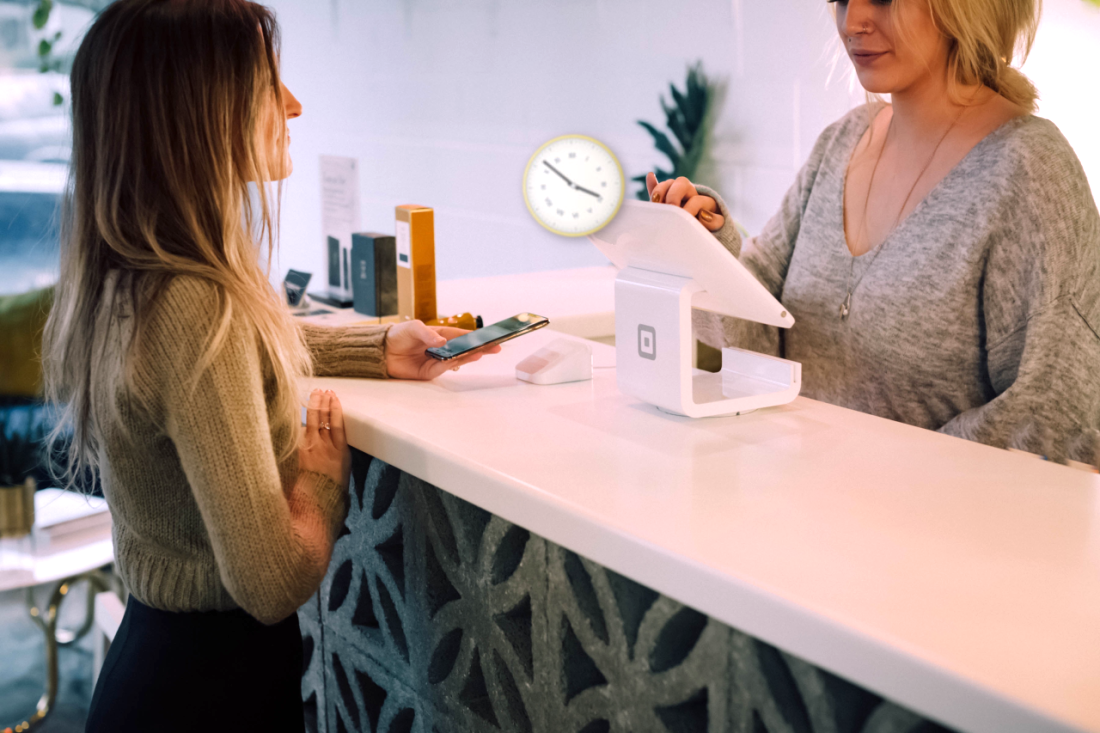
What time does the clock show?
3:52
